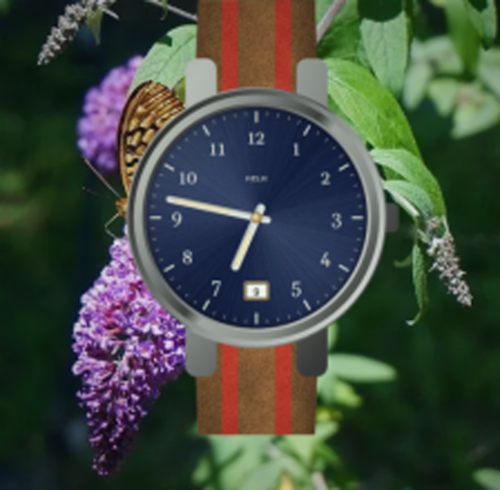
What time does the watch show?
6:47
